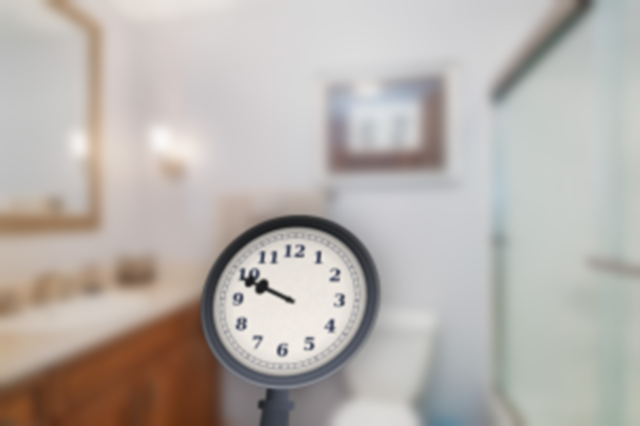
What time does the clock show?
9:49
